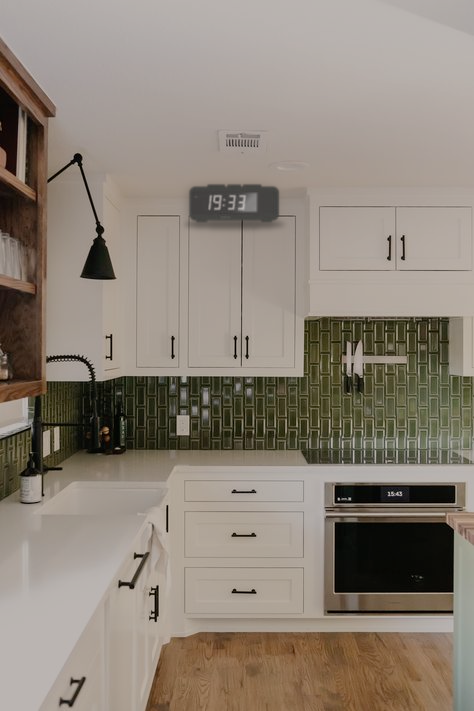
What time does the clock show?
19:33
